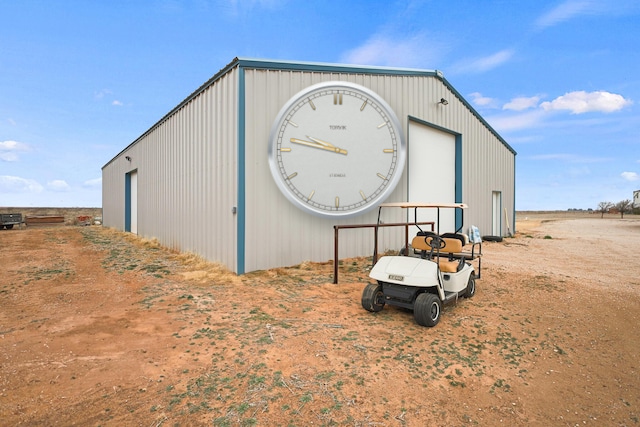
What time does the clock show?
9:47
